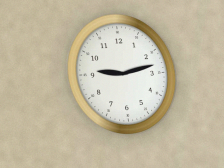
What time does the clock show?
9:13
